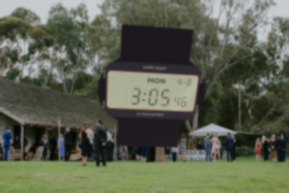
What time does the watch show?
3:05:46
